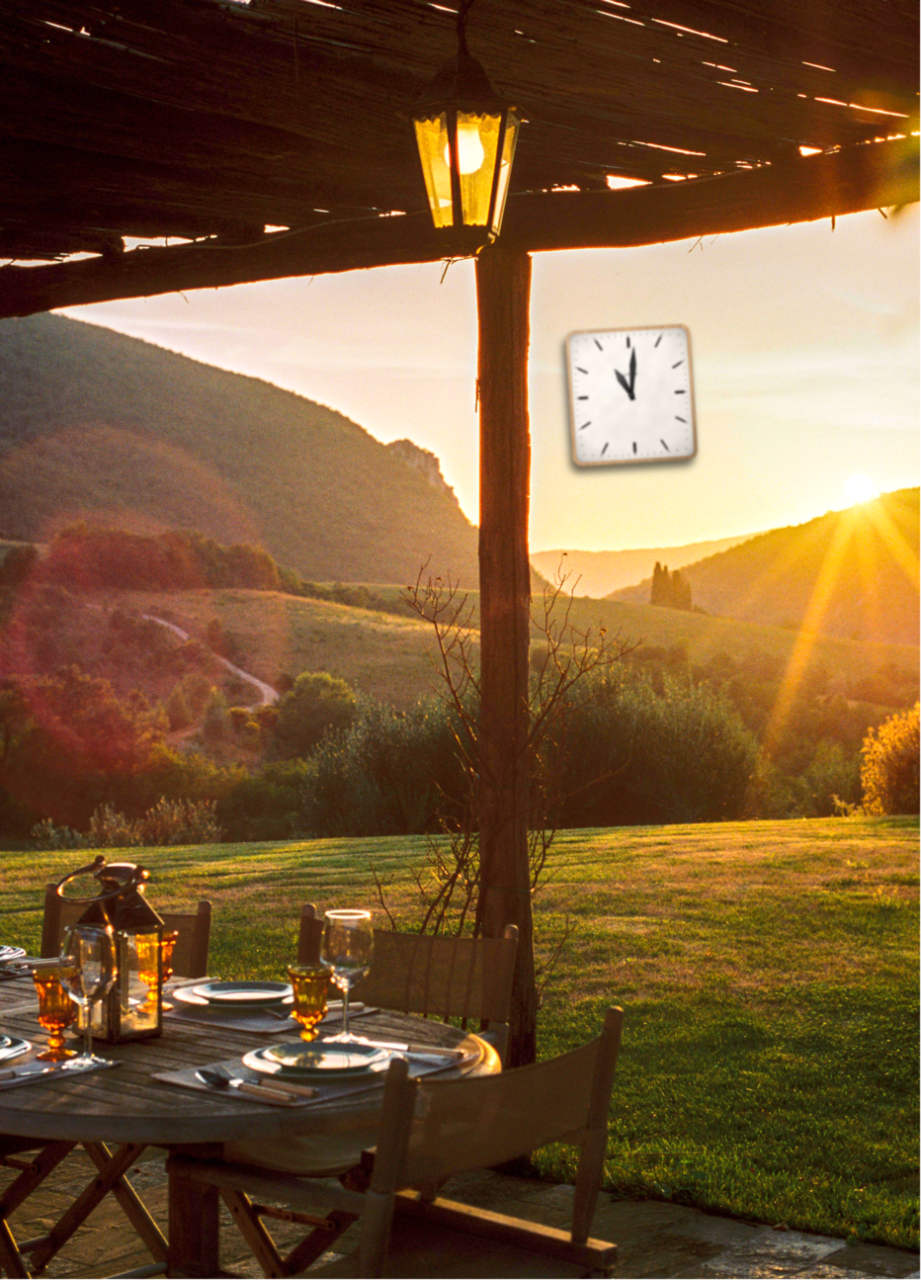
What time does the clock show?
11:01
